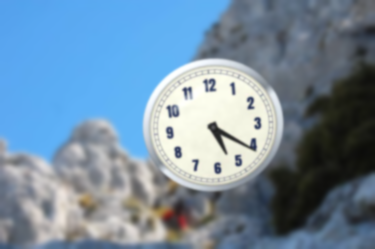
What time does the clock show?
5:21
